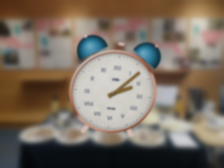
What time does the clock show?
2:07
